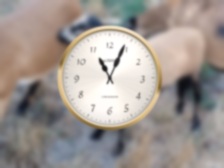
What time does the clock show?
11:04
